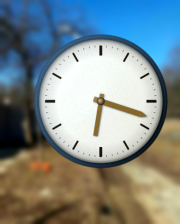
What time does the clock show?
6:18
